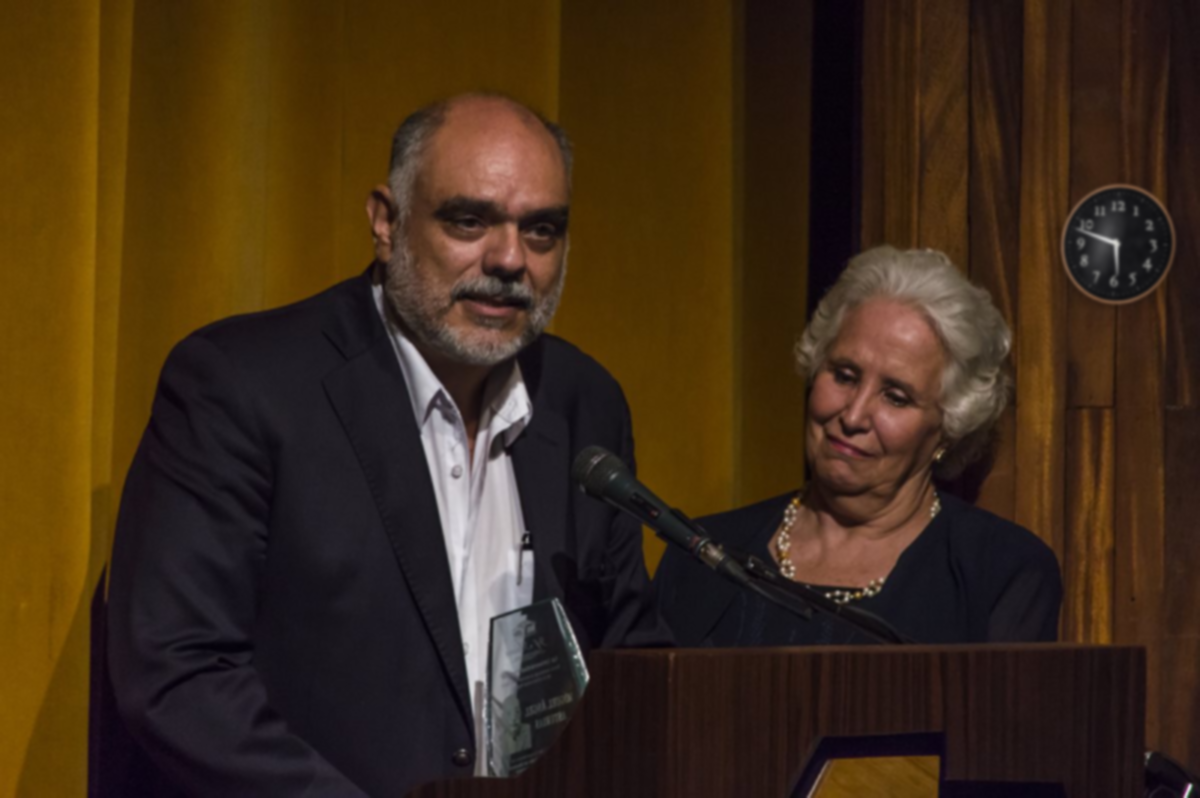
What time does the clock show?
5:48
